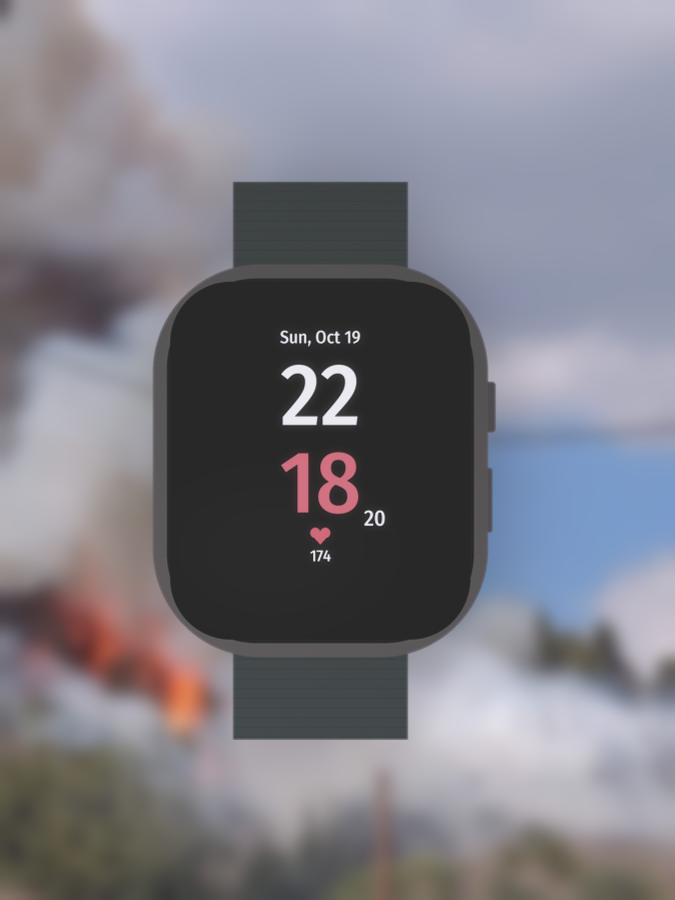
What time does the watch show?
22:18:20
